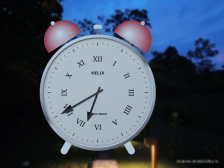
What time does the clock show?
6:40
